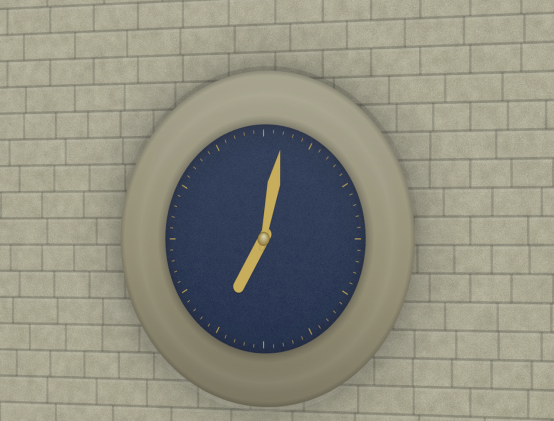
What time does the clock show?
7:02
